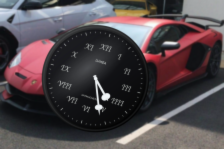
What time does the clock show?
4:26
